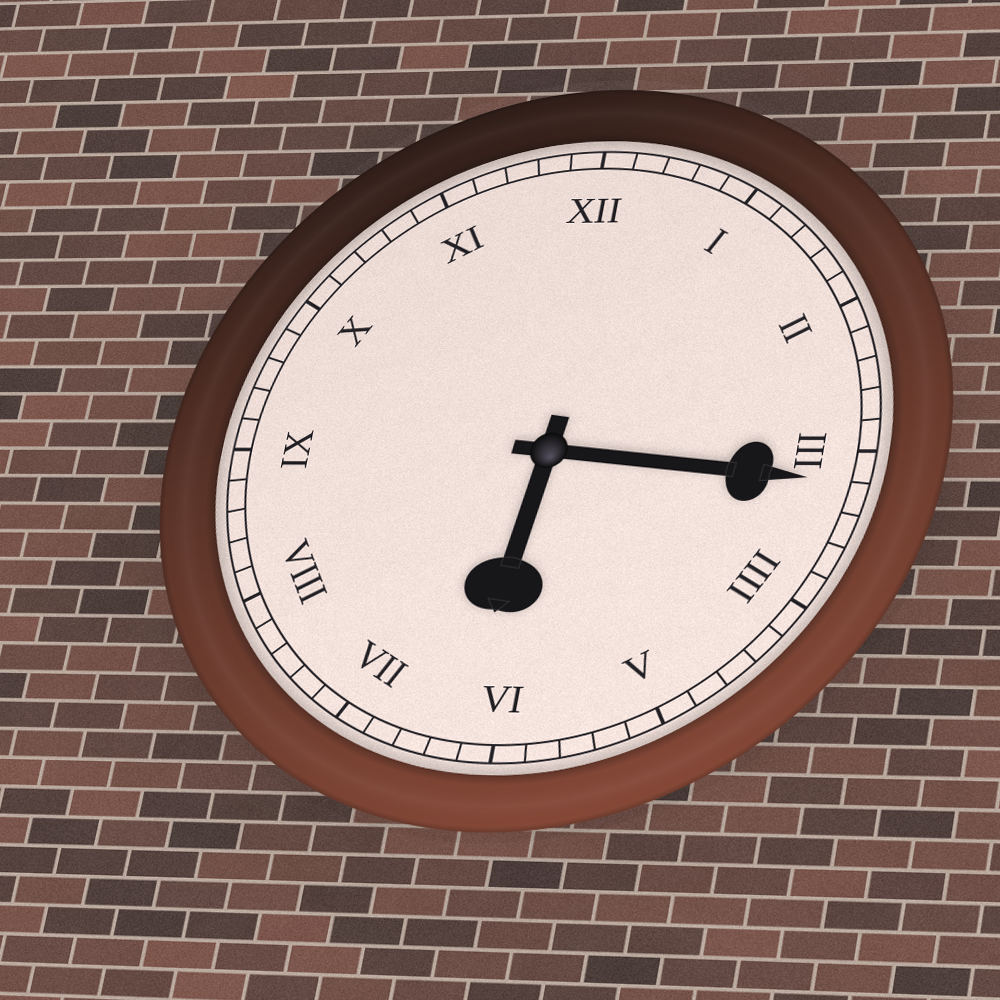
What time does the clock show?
6:16
